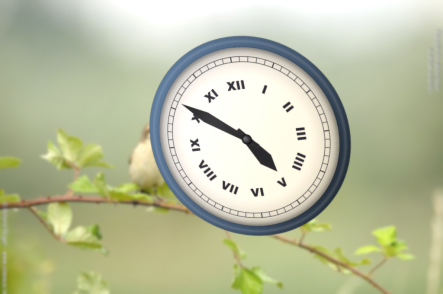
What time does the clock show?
4:51
